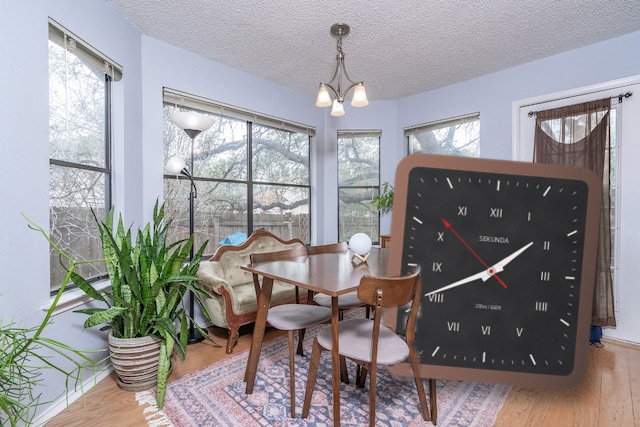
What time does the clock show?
1:40:52
